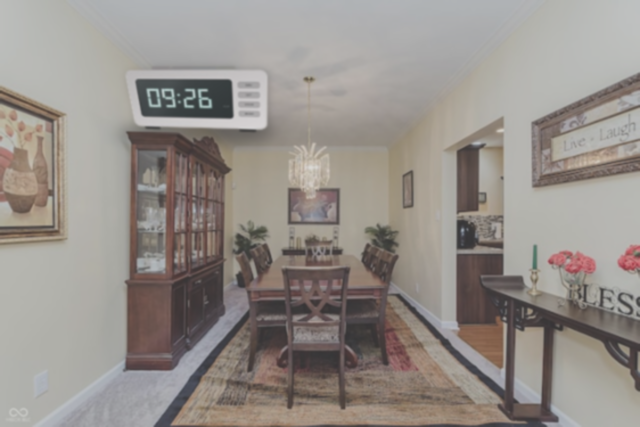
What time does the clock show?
9:26
